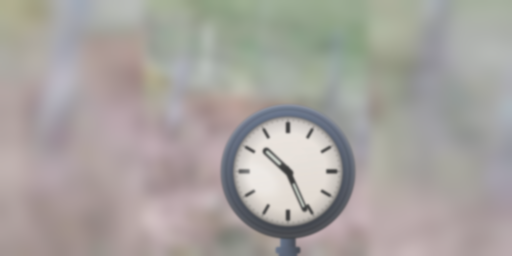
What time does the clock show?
10:26
